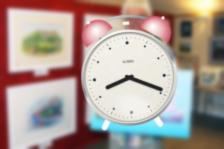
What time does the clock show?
8:19
